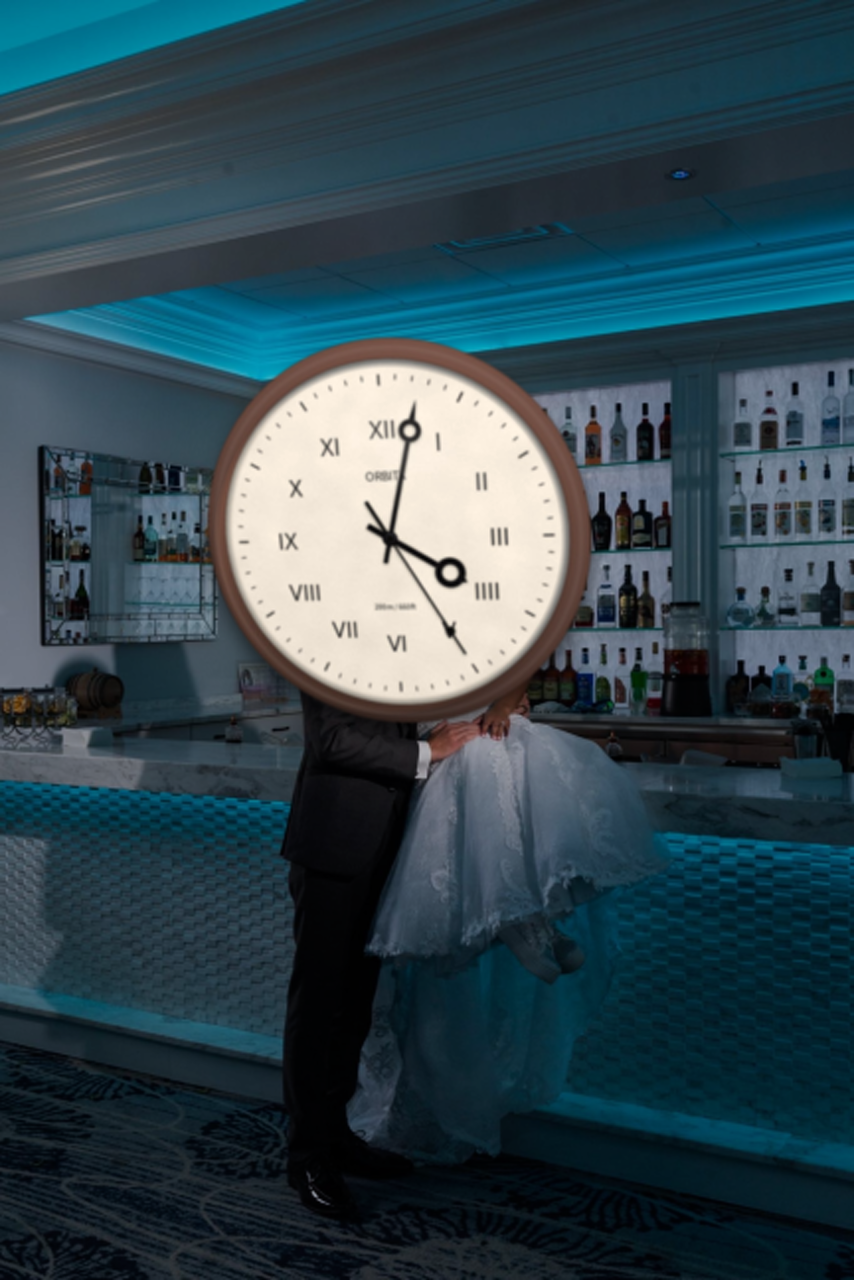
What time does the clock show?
4:02:25
